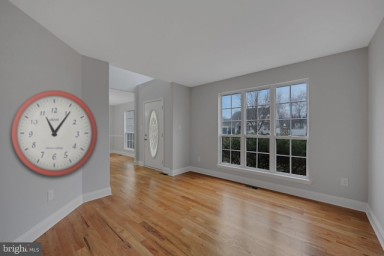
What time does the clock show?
11:06
